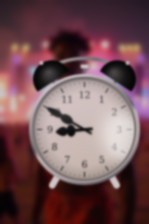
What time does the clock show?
8:50
